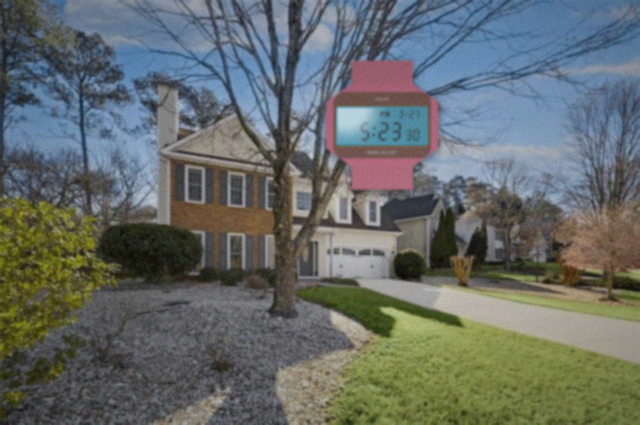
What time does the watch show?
5:23:30
